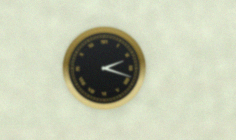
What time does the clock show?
2:18
